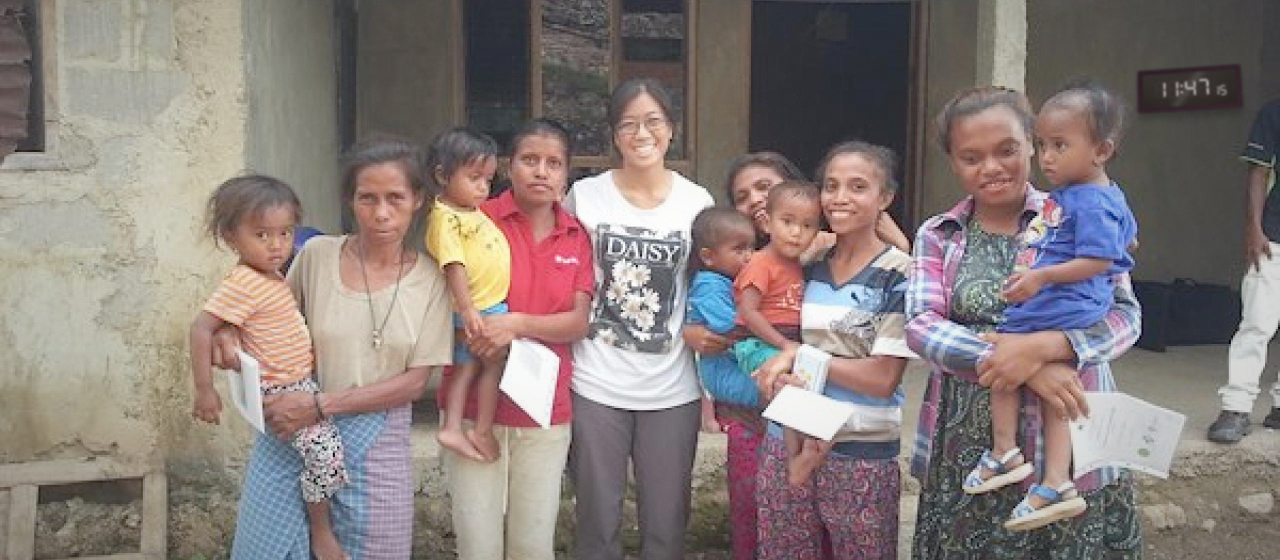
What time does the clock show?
11:47
